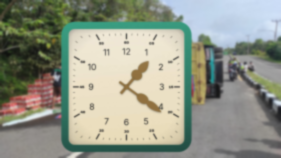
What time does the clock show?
1:21
